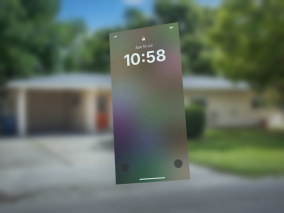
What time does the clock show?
10:58
